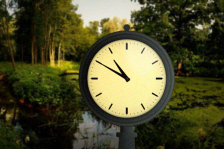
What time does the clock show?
10:50
